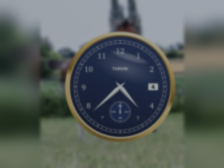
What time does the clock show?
4:38
